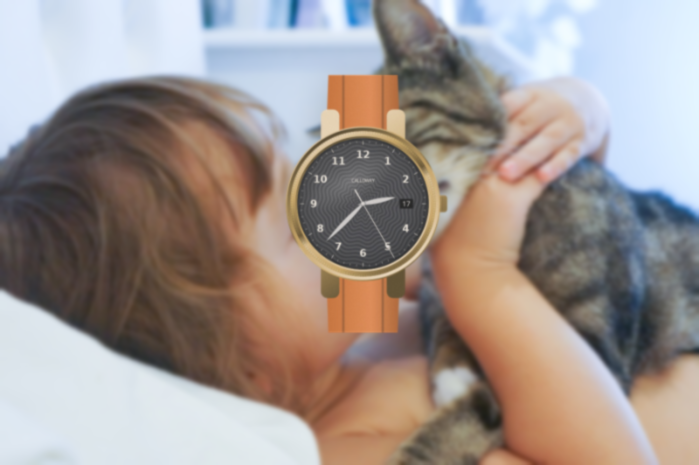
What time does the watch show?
2:37:25
